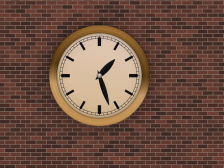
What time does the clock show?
1:27
